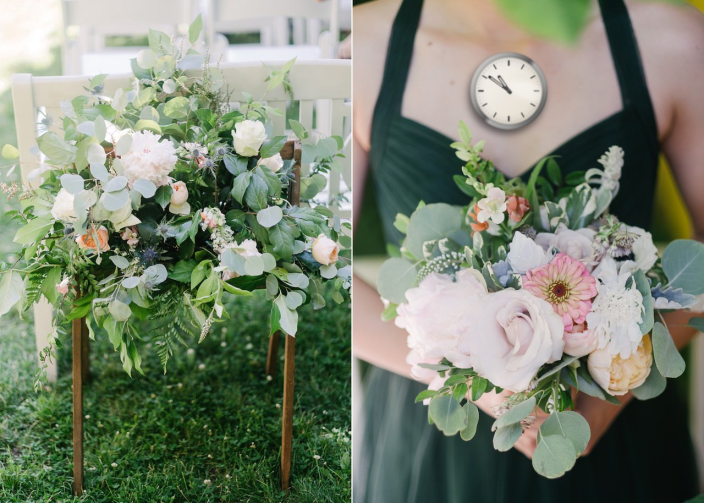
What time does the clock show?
10:51
